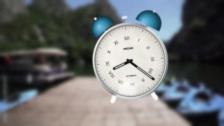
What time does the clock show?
8:22
